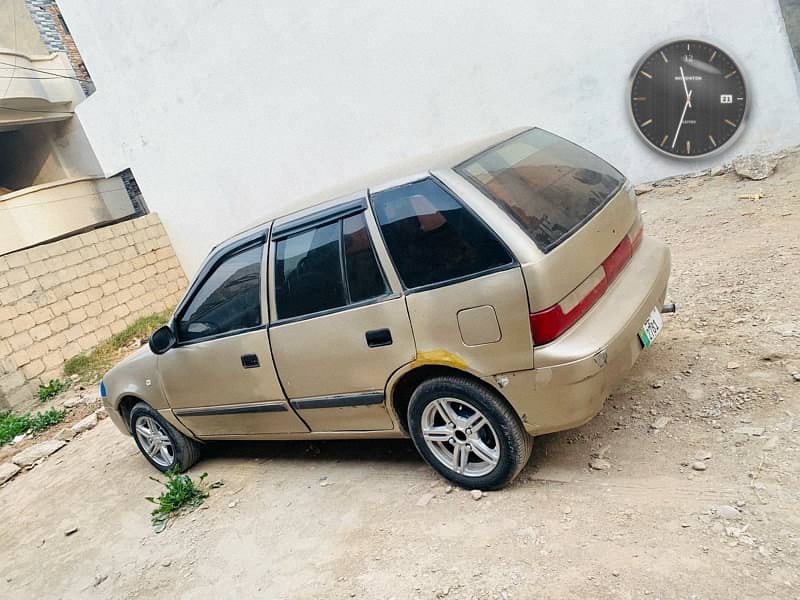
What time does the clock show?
11:33
